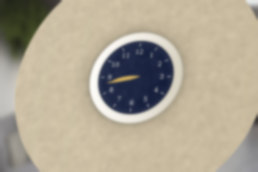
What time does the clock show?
8:43
